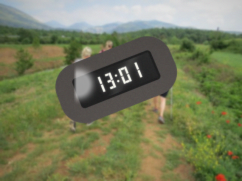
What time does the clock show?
13:01
